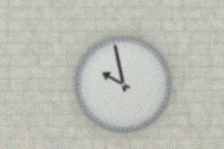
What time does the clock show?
9:58
